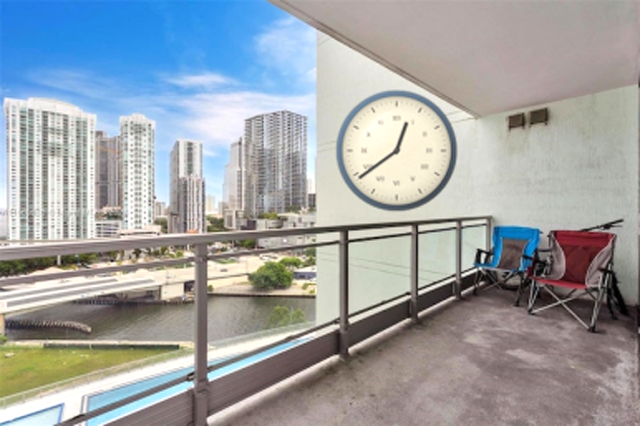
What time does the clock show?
12:39
